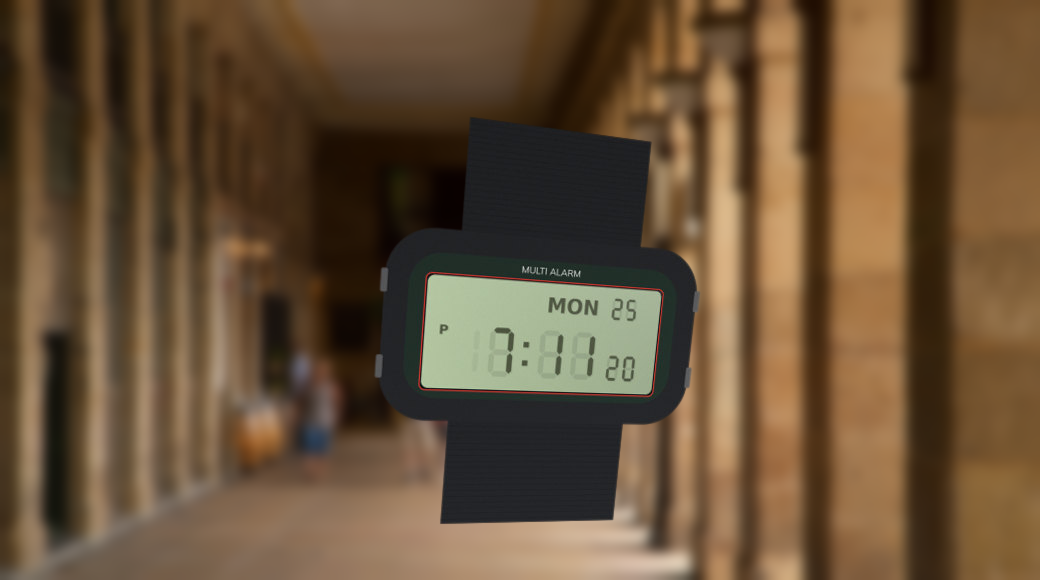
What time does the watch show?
7:11:20
